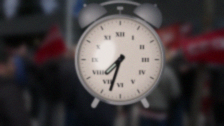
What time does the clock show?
7:33
